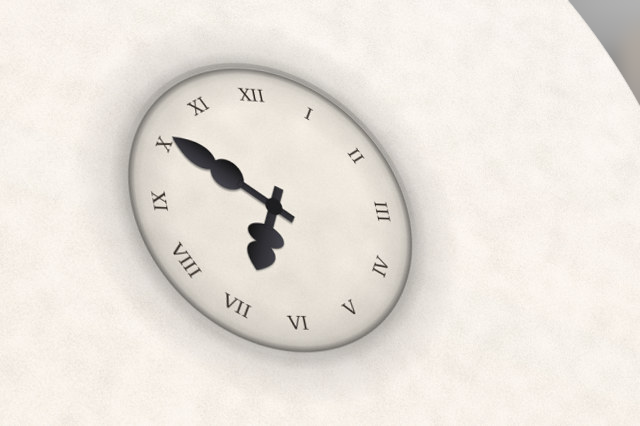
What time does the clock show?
6:51
